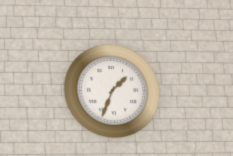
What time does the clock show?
1:34
